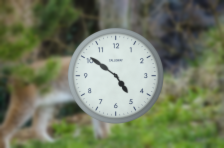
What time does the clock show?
4:51
